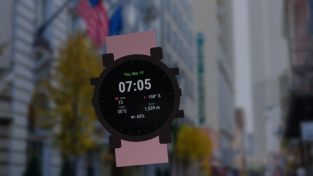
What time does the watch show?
7:05
